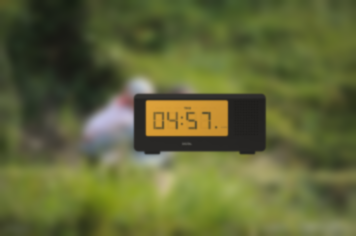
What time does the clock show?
4:57
